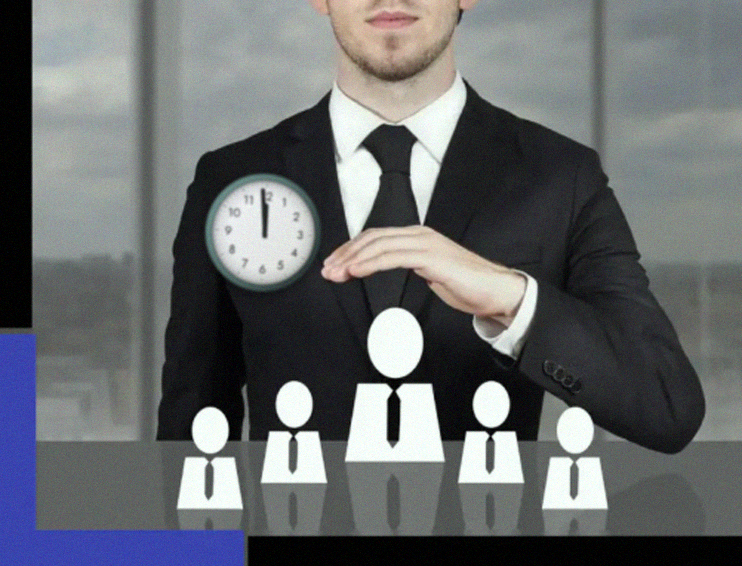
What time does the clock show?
11:59
